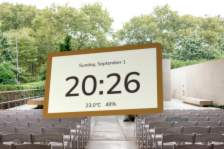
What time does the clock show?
20:26
